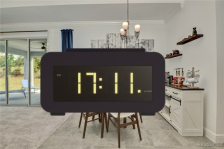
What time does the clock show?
17:11
